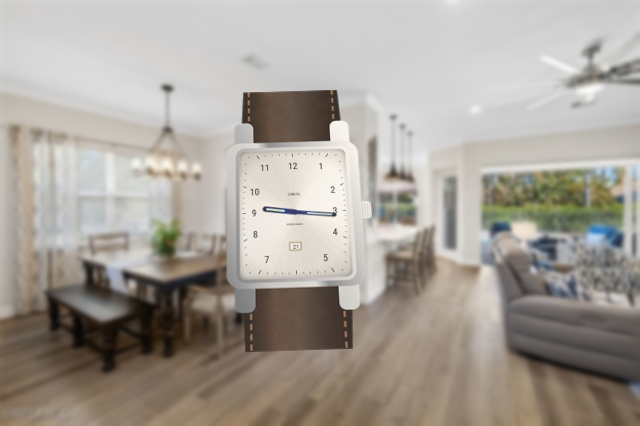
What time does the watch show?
9:16
